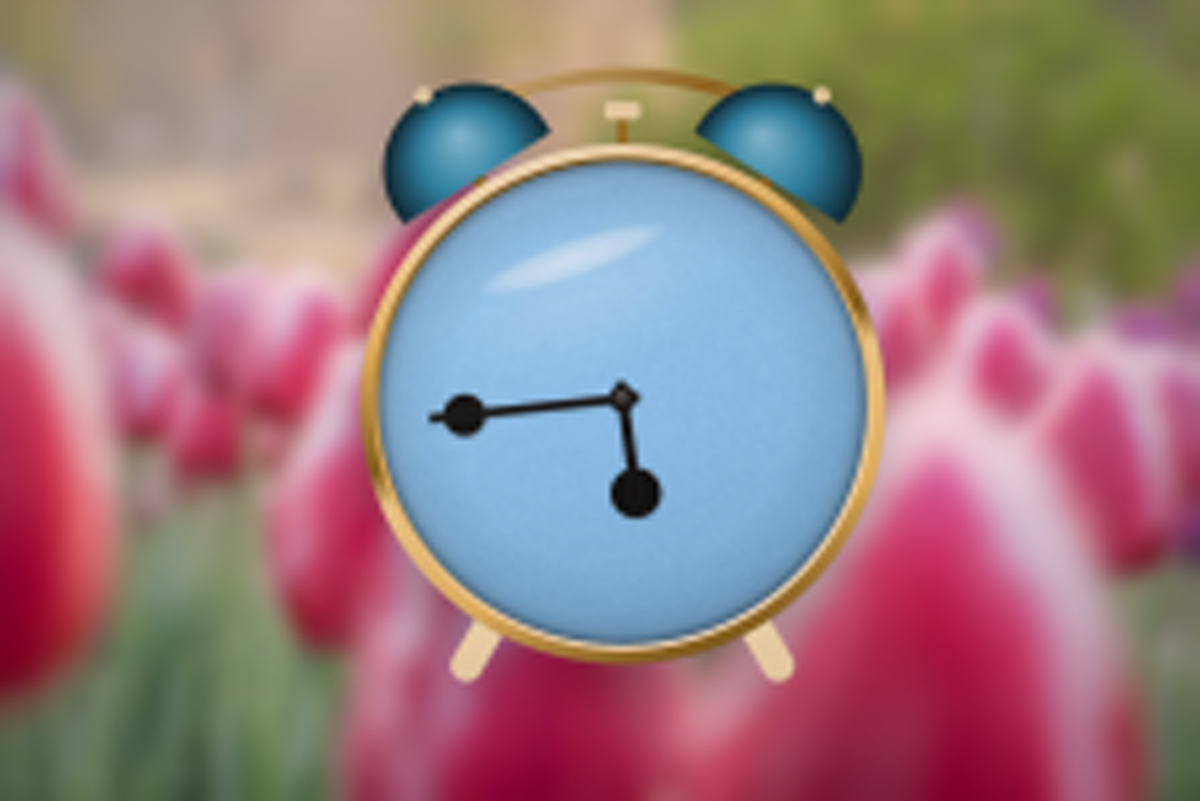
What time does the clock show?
5:44
